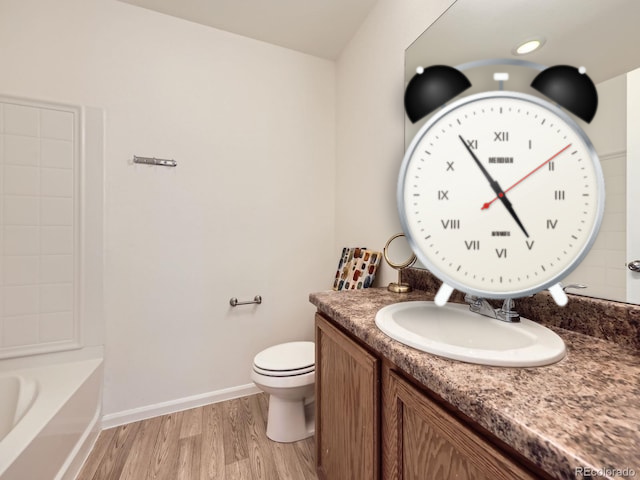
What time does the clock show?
4:54:09
